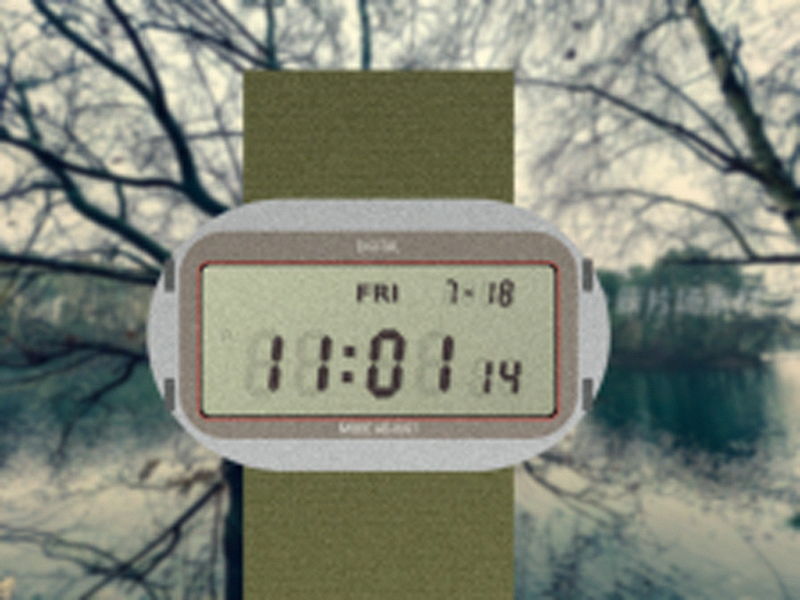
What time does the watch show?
11:01:14
